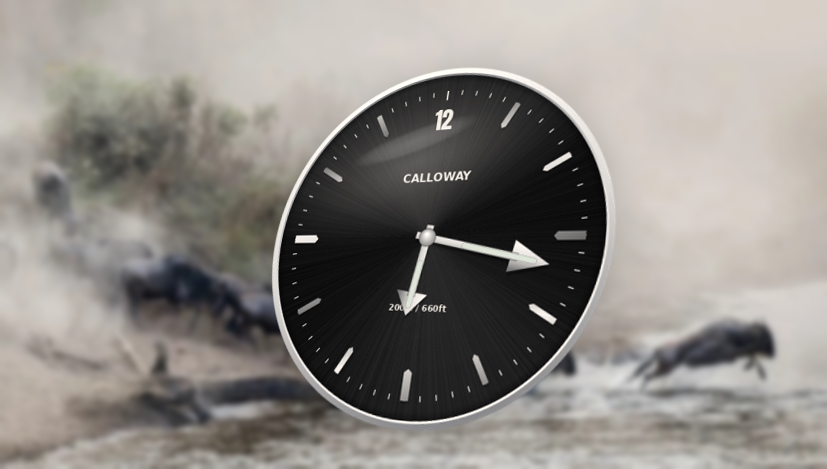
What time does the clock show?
6:17
